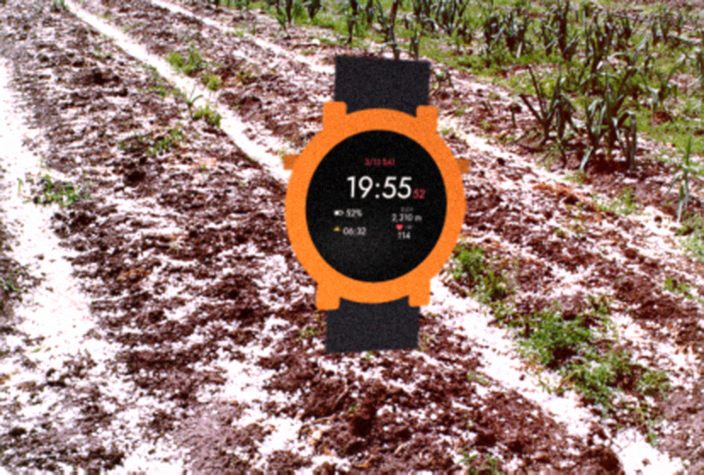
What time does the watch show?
19:55
